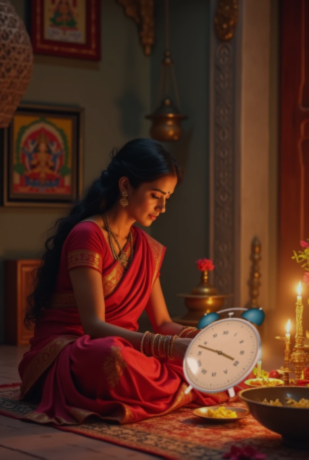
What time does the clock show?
3:48
